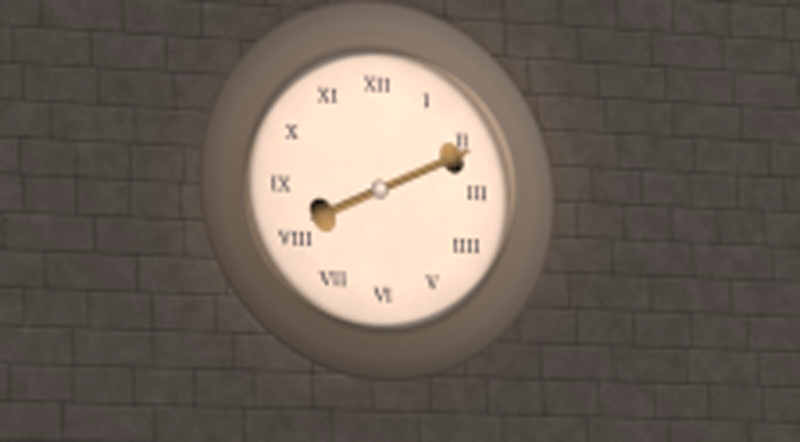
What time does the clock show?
8:11
